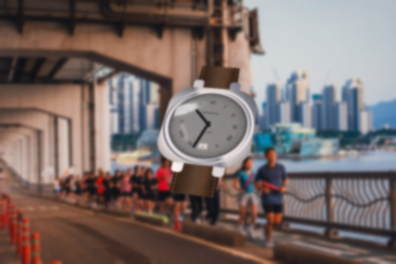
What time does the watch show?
10:33
